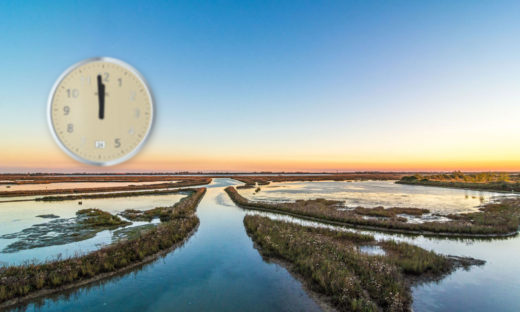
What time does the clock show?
11:59
